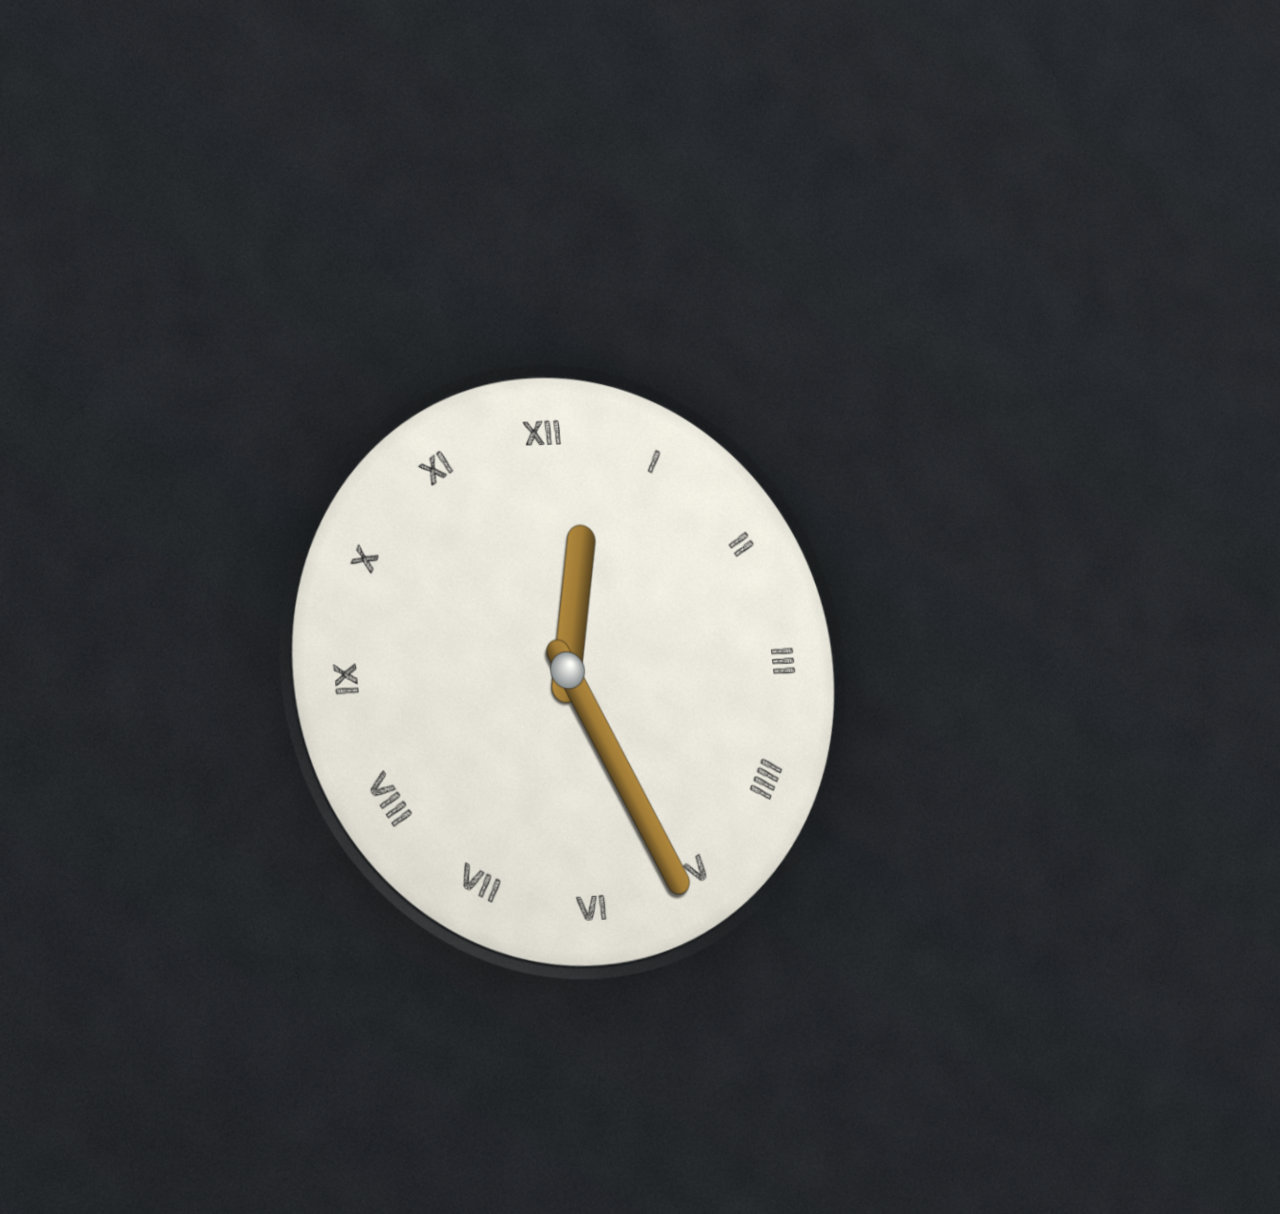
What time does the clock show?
12:26
